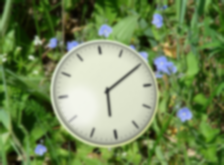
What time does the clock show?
6:10
